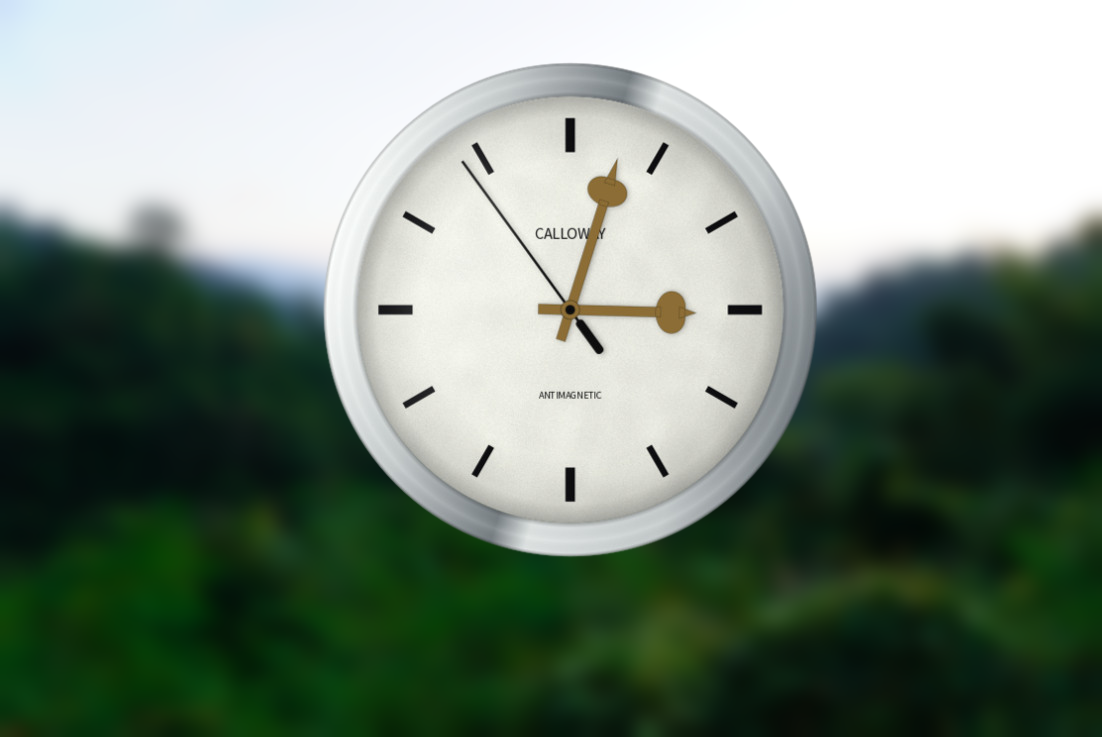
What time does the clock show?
3:02:54
